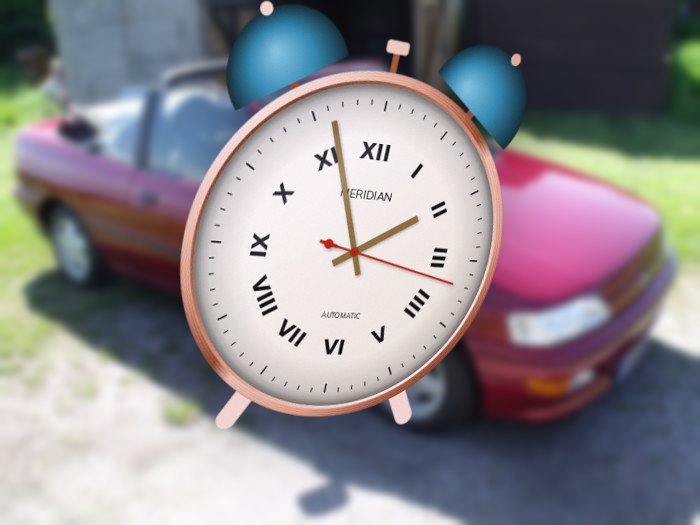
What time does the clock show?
1:56:17
